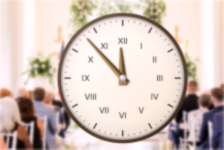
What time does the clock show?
11:53
